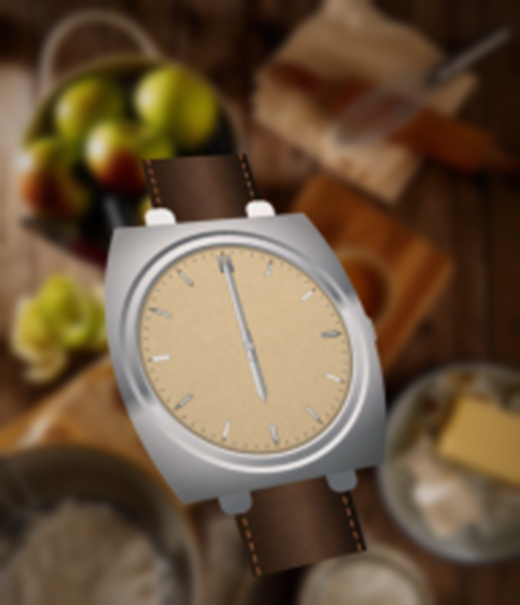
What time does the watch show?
6:00
